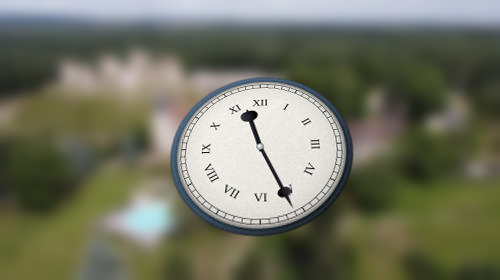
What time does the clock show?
11:26
